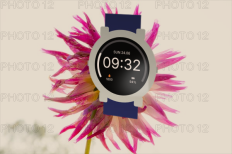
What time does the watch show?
9:32
